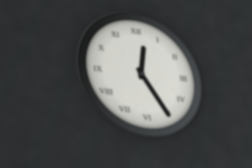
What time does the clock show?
12:25
